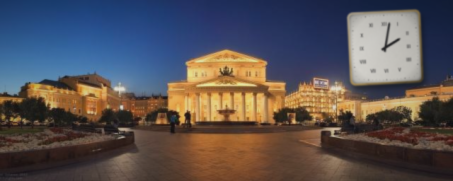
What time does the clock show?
2:02
